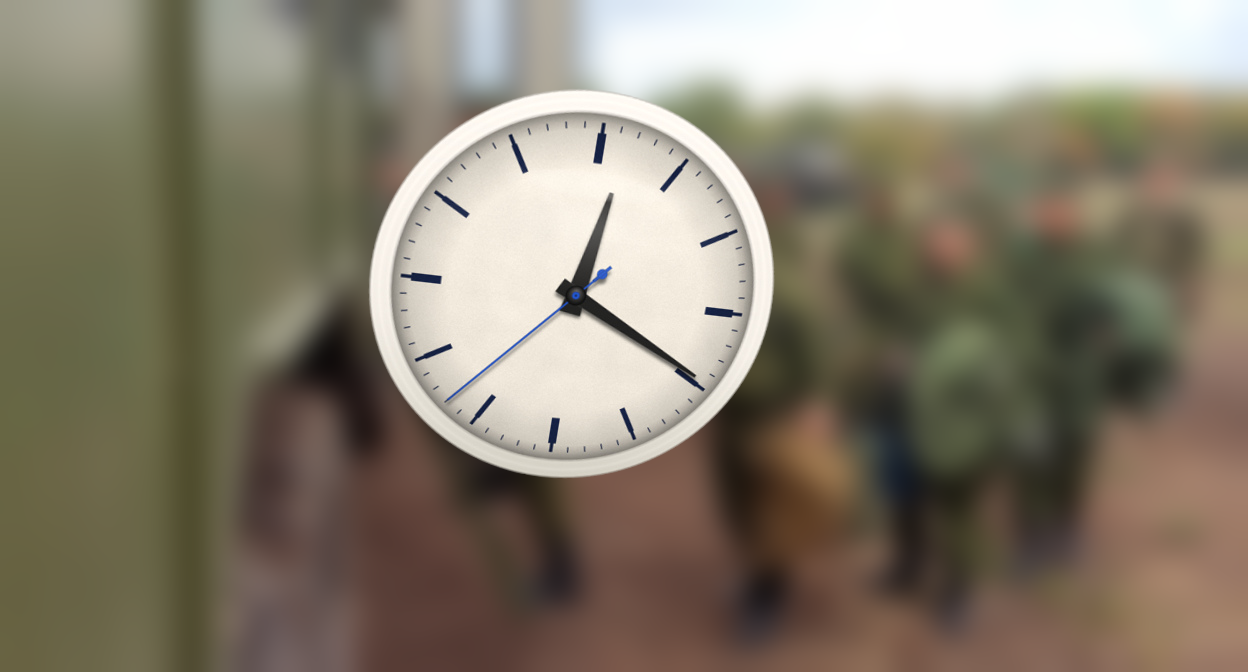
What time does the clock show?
12:19:37
